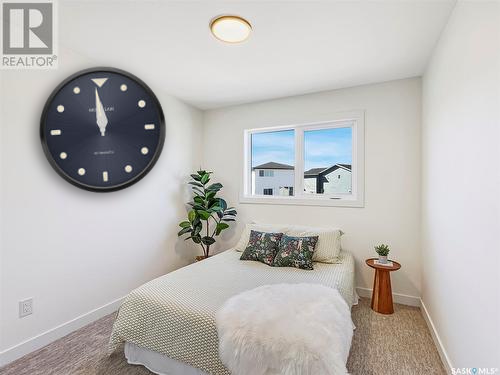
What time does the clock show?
11:59
